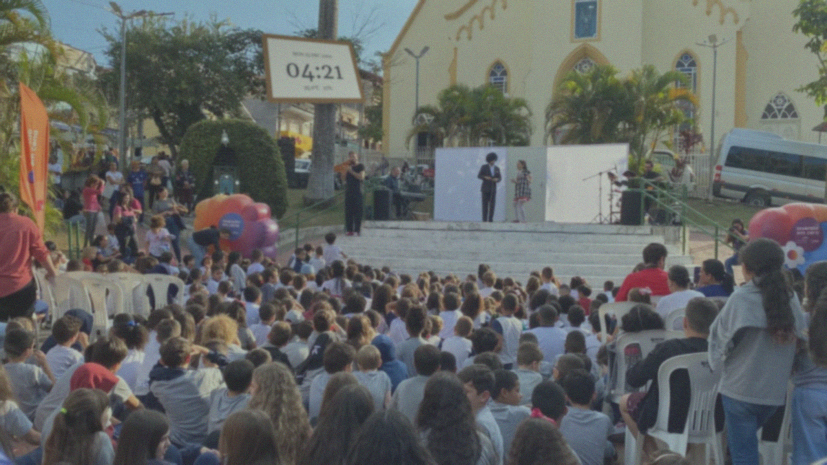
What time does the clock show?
4:21
